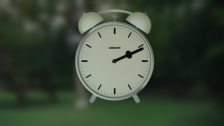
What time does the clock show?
2:11
